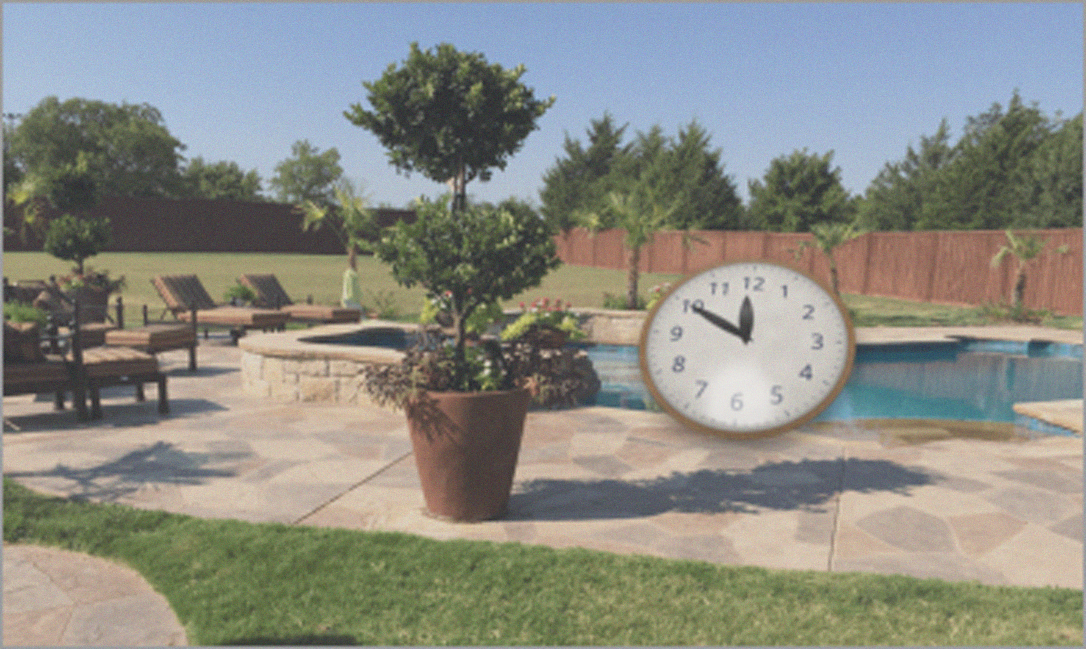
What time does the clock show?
11:50
